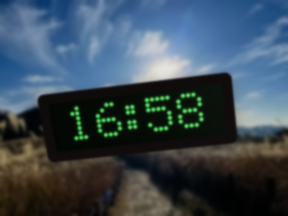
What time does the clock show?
16:58
